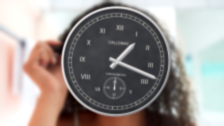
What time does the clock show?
1:18
